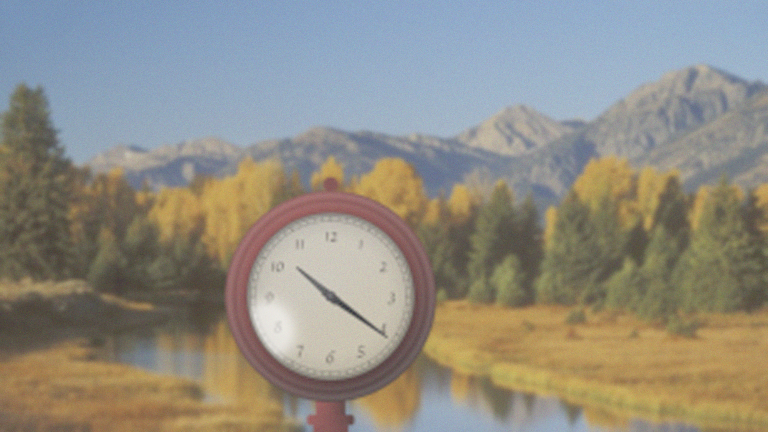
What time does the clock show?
10:21
